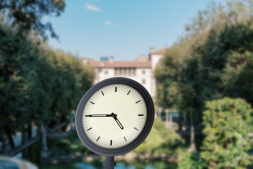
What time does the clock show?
4:45
